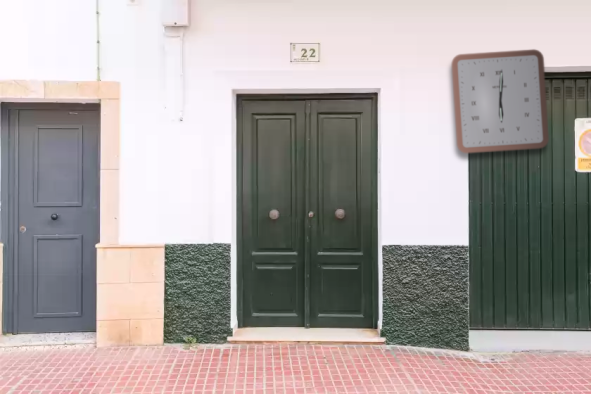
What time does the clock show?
6:01
